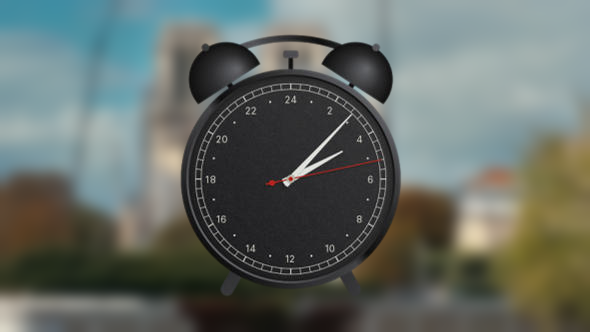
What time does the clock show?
4:07:13
